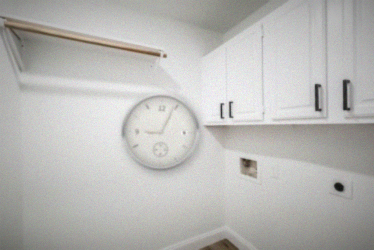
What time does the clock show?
9:04
